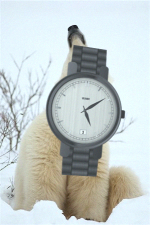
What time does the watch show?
5:09
